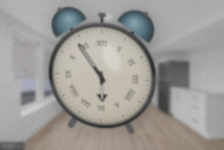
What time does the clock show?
5:54
